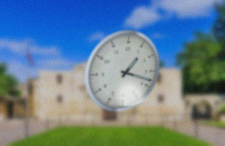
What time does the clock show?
1:18
